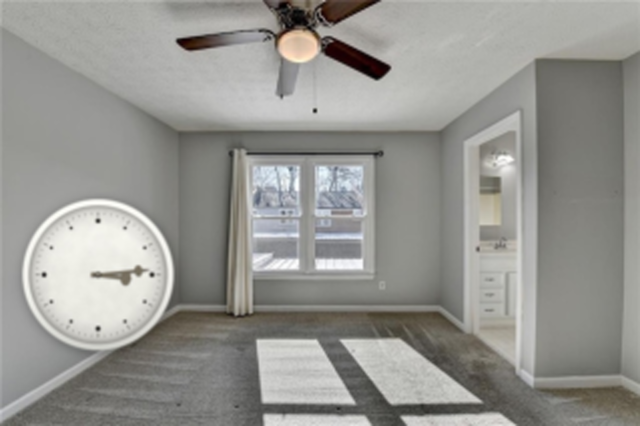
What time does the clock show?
3:14
